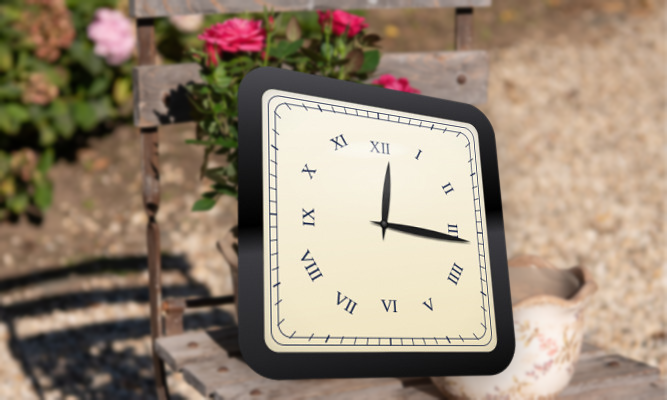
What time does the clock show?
12:16
